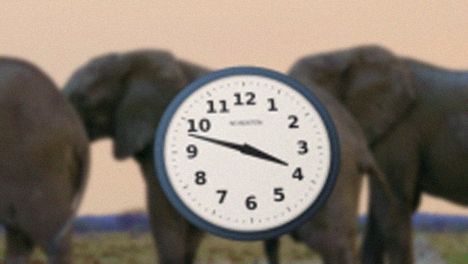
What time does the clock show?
3:48
